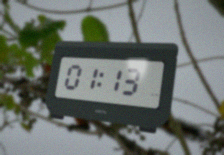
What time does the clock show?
1:13
